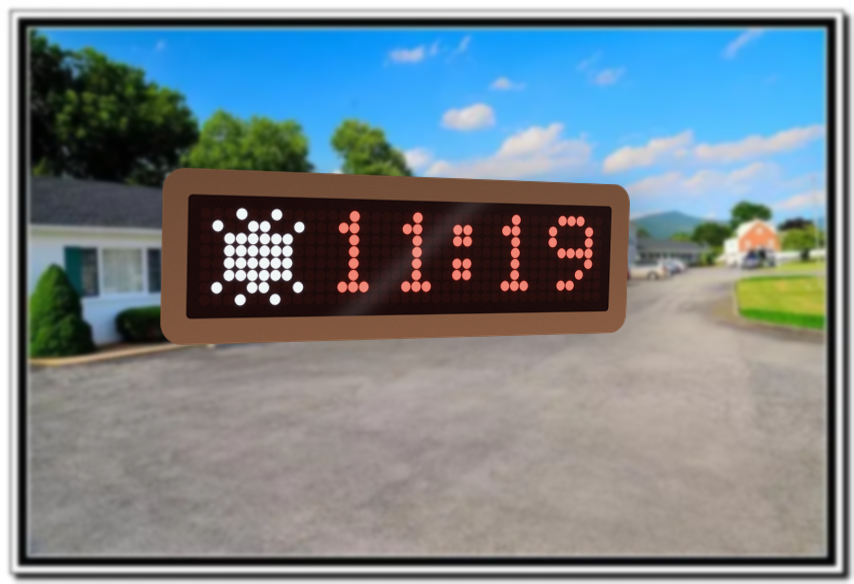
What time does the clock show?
11:19
